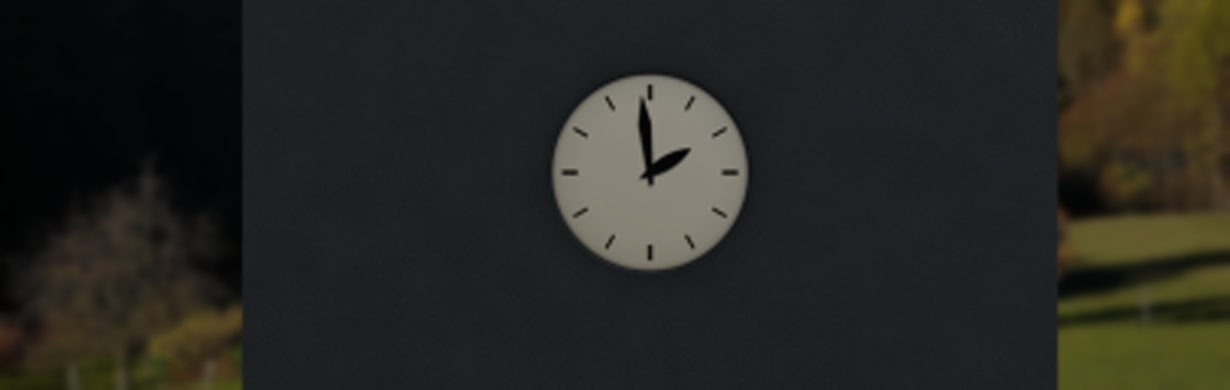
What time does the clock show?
1:59
